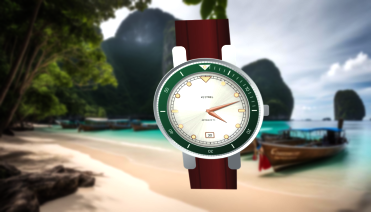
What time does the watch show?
4:12
